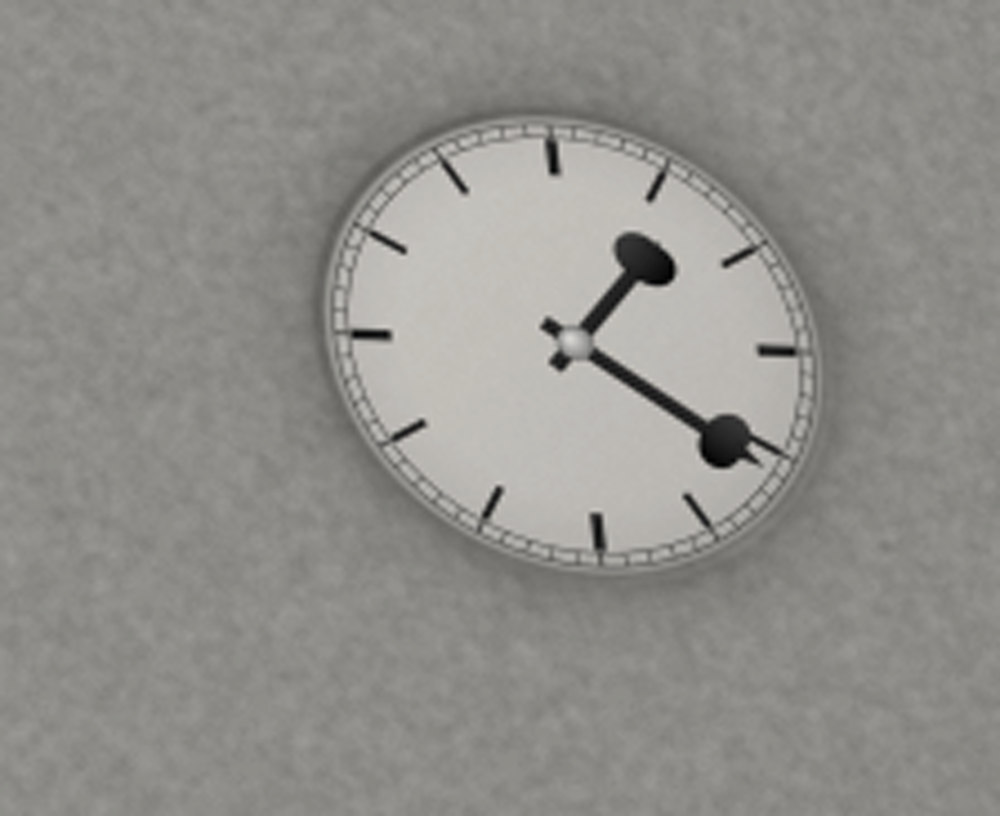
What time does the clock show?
1:21
